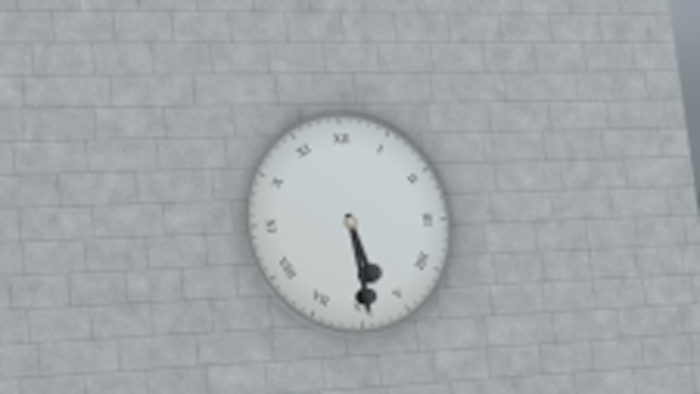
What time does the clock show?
5:29
